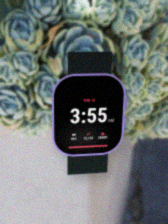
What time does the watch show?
3:55
